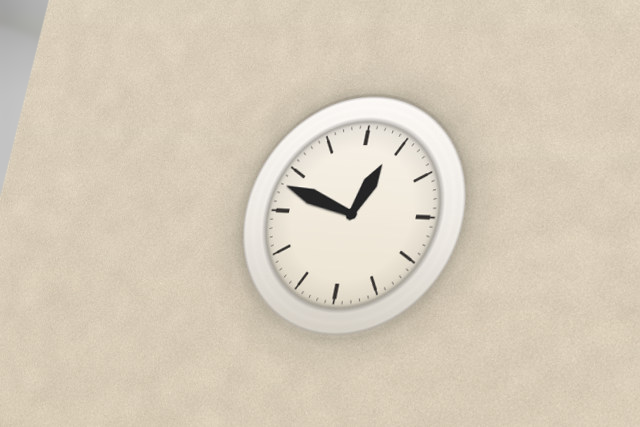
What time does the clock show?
12:48
